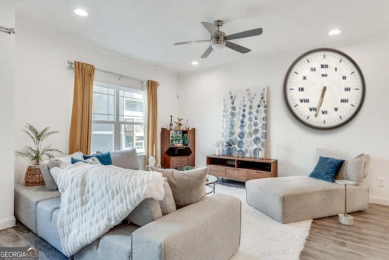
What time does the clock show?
6:33
